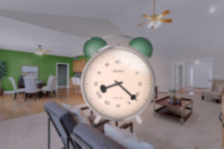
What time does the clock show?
8:22
